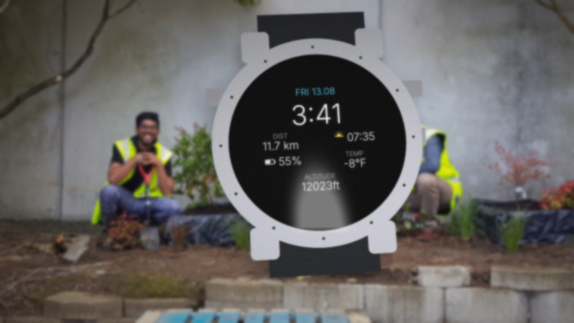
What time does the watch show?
3:41
